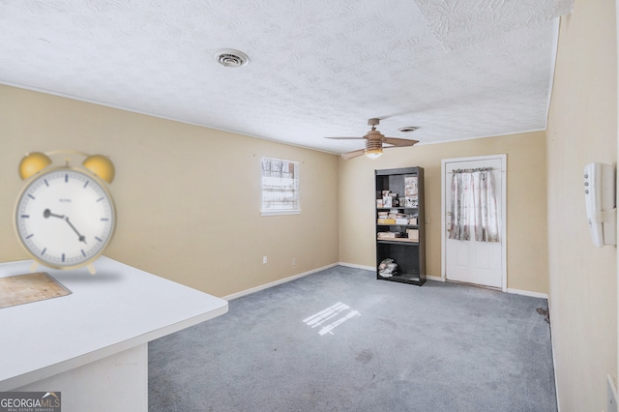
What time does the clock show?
9:23
